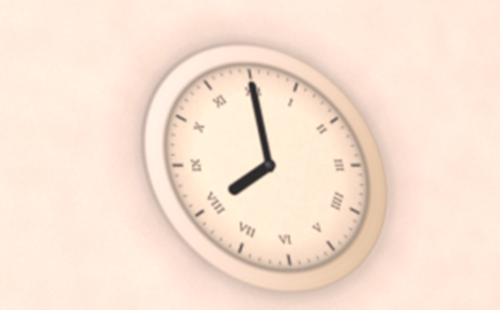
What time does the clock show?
8:00
